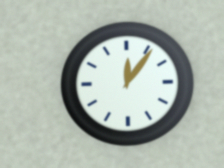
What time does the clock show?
12:06
